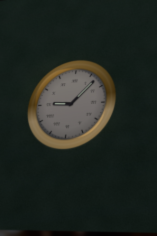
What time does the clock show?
9:07
